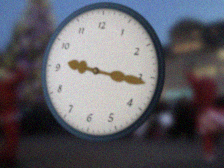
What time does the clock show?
9:16
